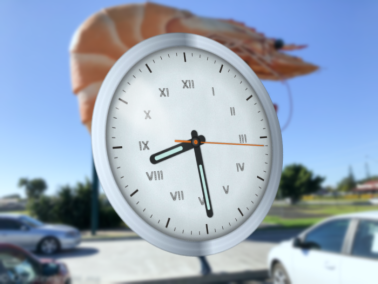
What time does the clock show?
8:29:16
